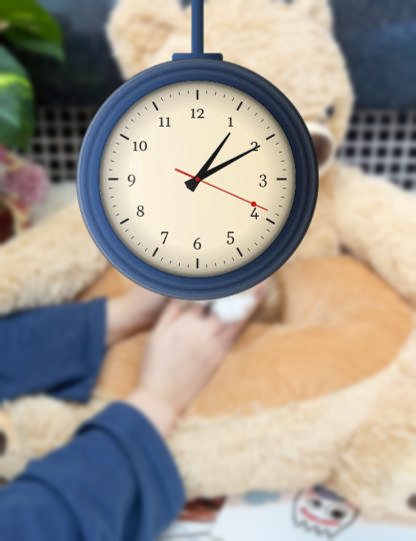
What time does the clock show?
1:10:19
